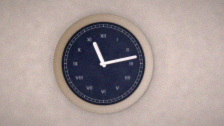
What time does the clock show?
11:13
